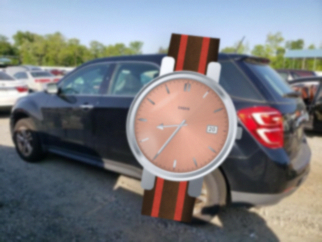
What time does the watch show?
8:35
